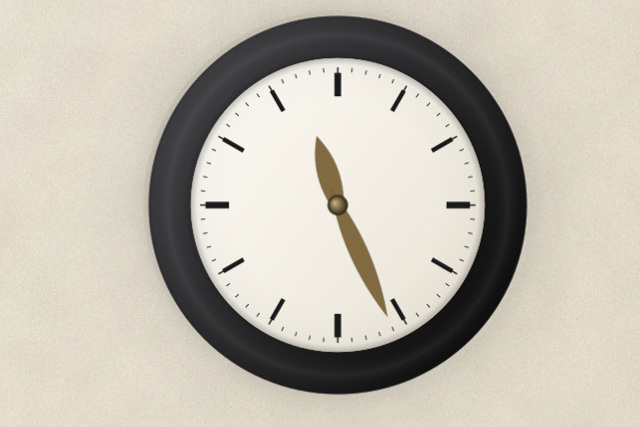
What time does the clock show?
11:26
